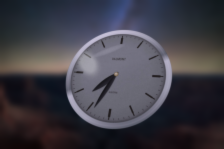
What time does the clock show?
7:34
